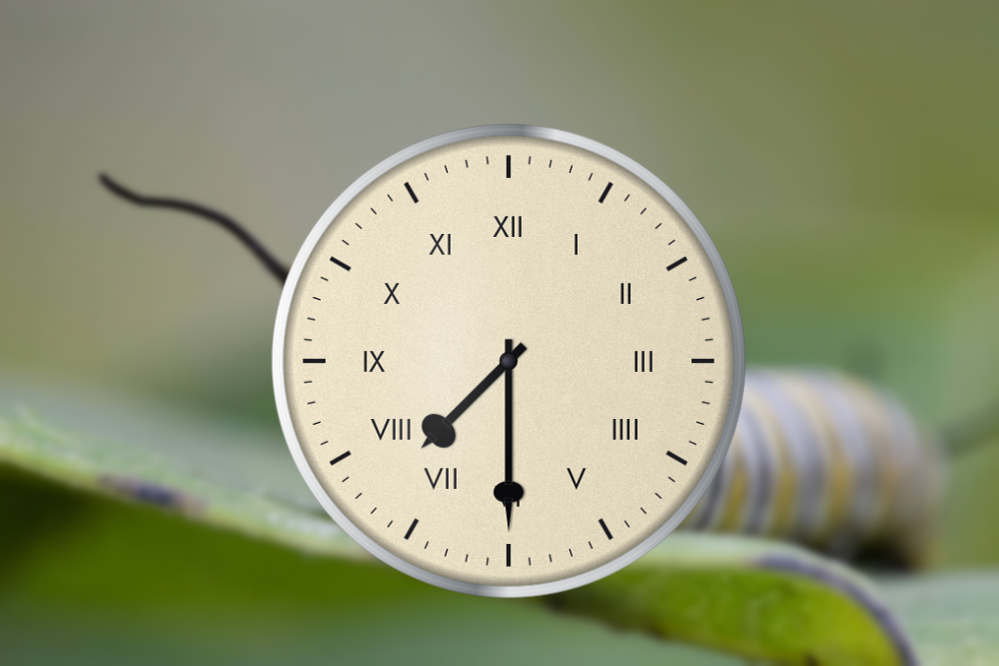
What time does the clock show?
7:30
